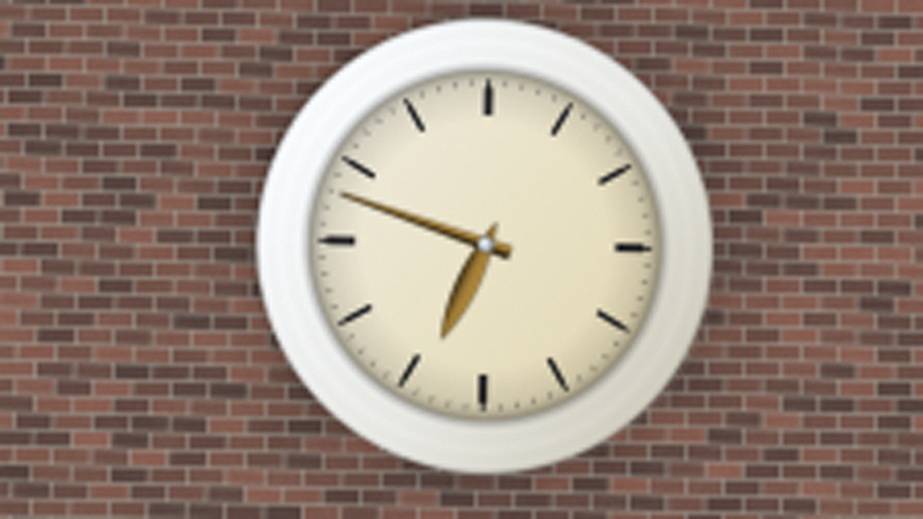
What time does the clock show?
6:48
